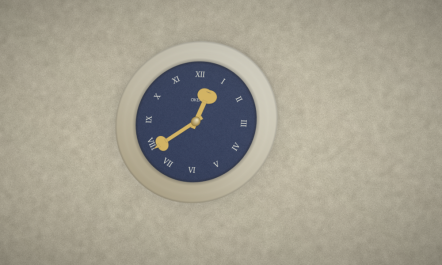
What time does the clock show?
12:39
